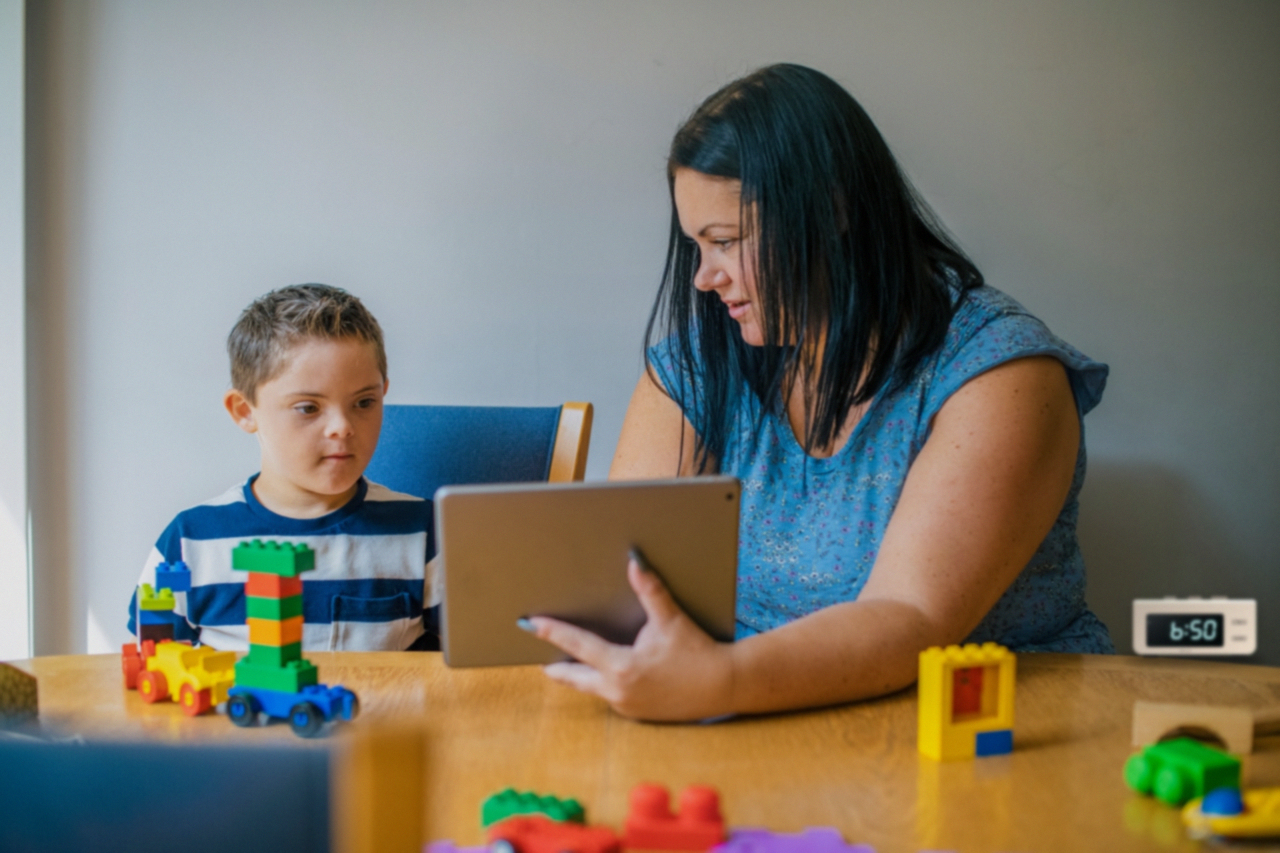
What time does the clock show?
6:50
